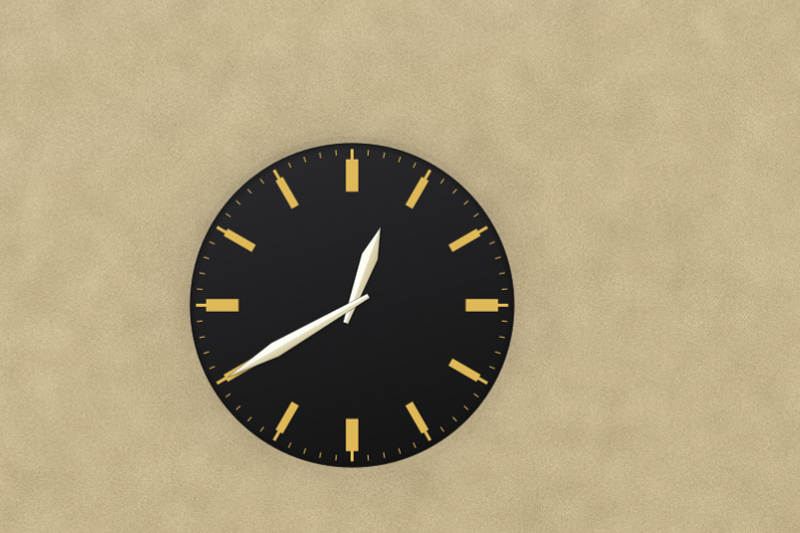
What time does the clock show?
12:40
